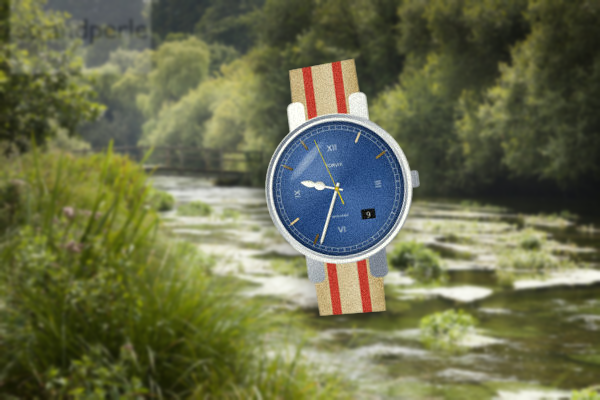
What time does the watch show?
9:33:57
